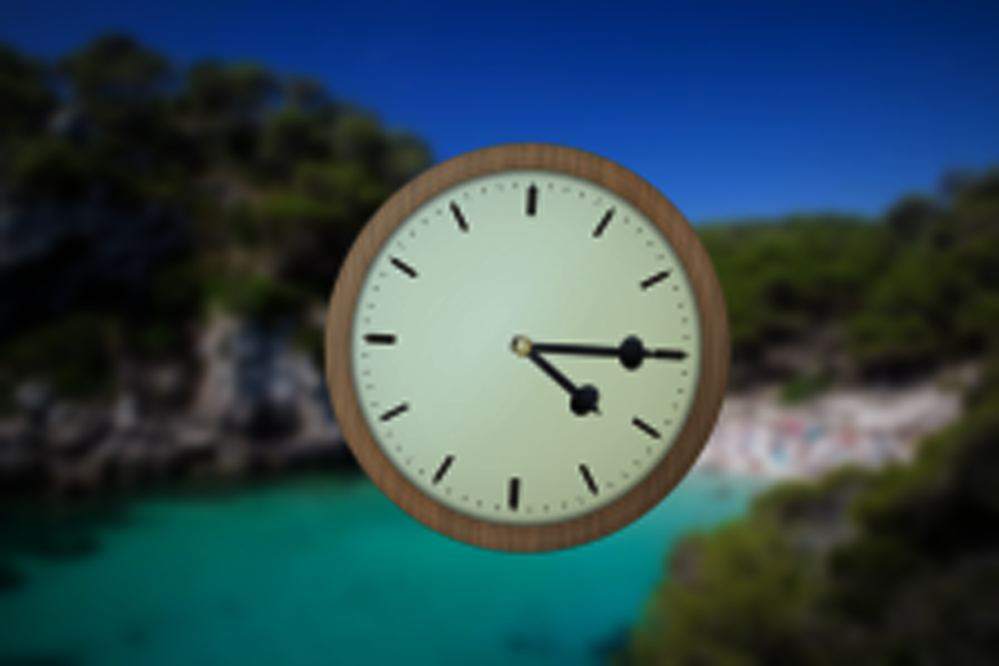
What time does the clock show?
4:15
